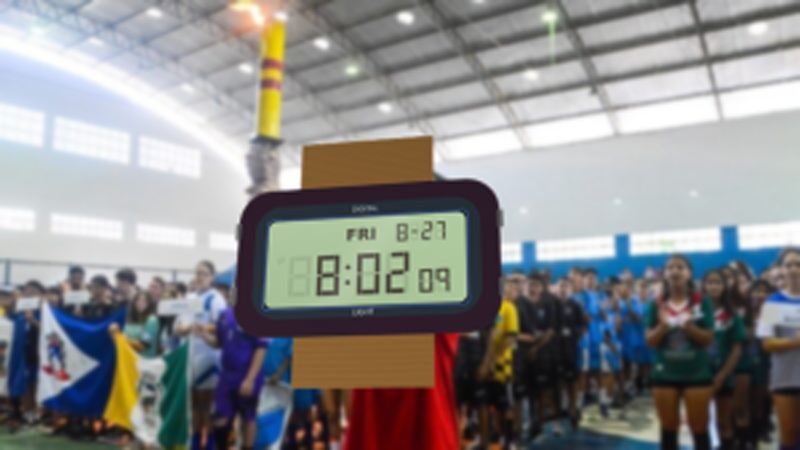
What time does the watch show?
8:02:09
